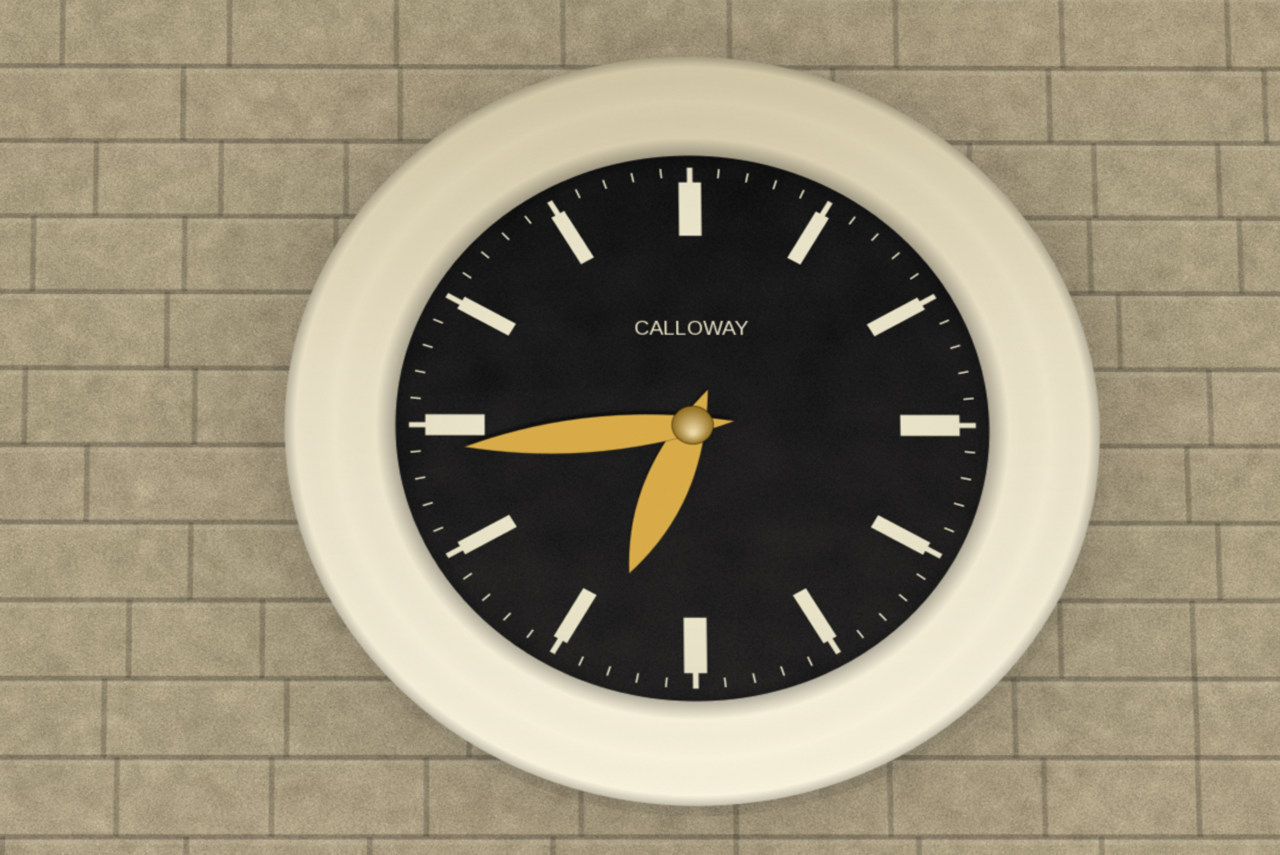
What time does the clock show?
6:44
